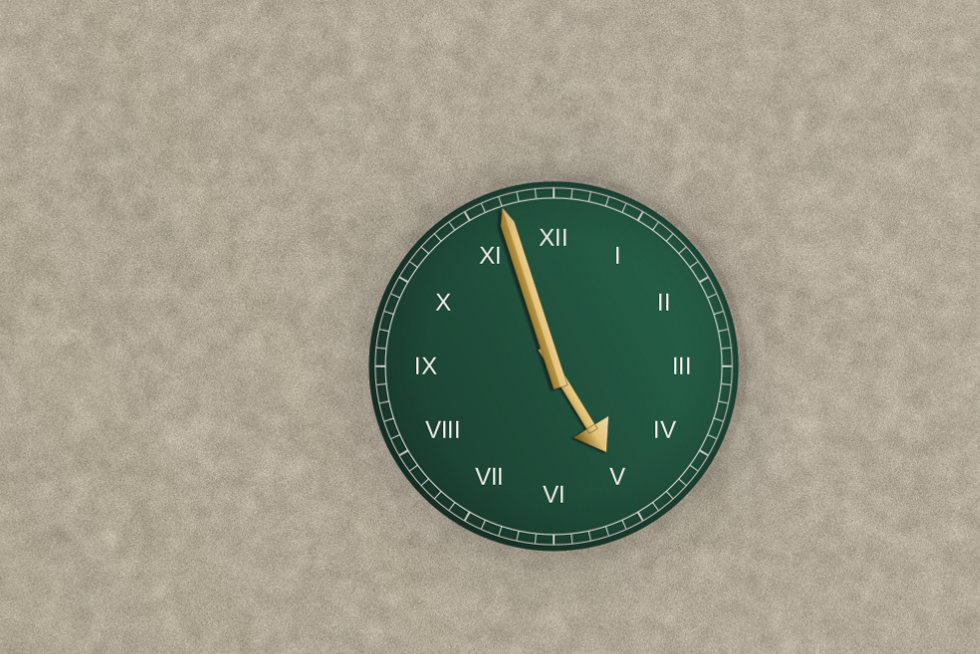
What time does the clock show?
4:57
